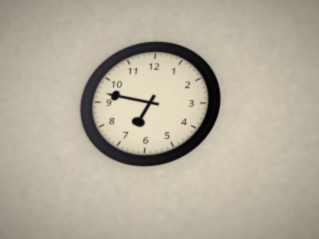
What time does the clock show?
6:47
